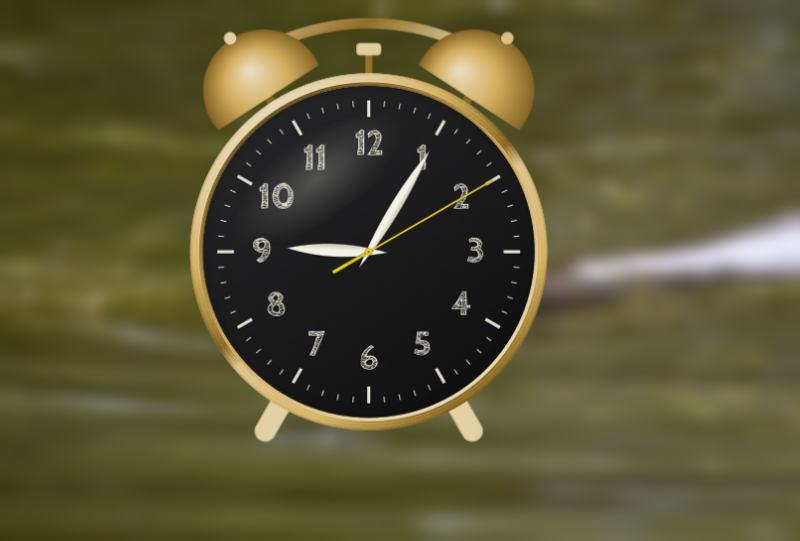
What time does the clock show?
9:05:10
